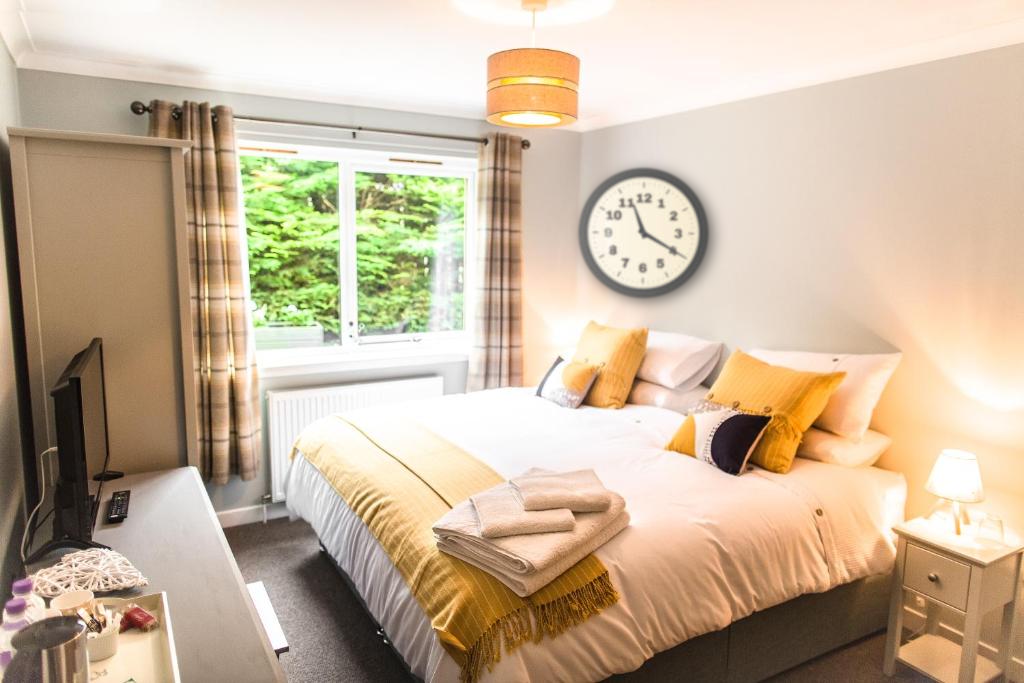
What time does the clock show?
11:20
